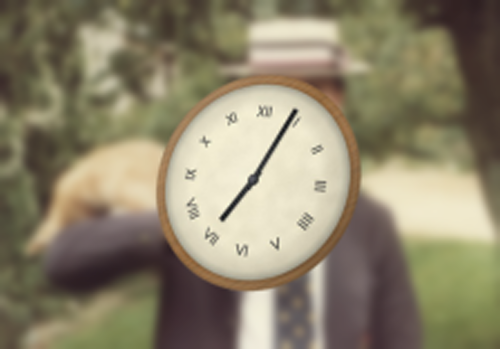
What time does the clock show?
7:04
